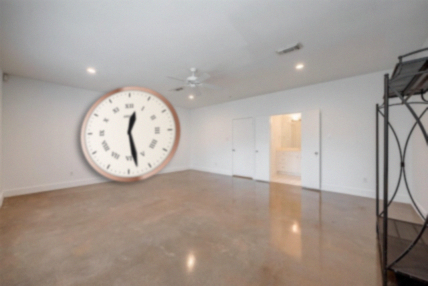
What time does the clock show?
12:28
